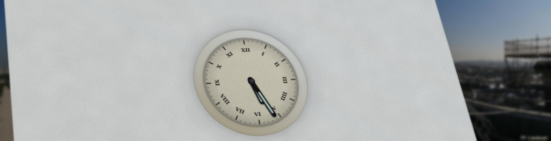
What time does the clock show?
5:26
